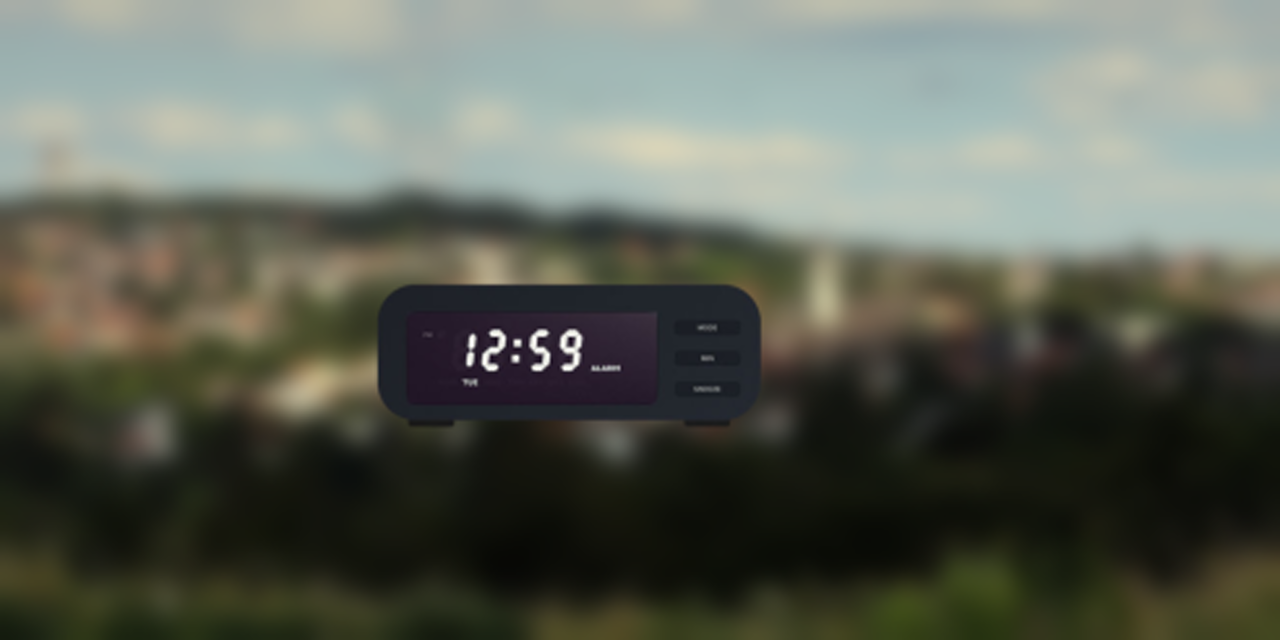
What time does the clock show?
12:59
